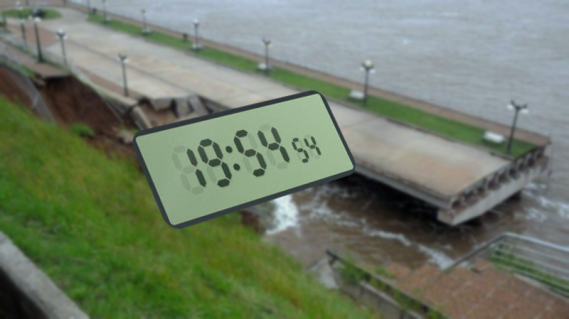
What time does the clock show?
19:54:54
